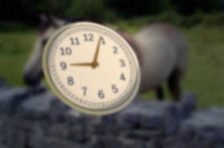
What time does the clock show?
9:04
